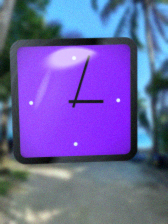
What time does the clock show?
3:03
